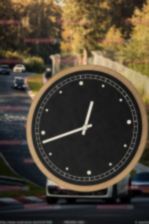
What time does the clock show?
12:43
